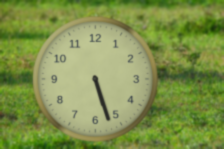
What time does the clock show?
5:27
